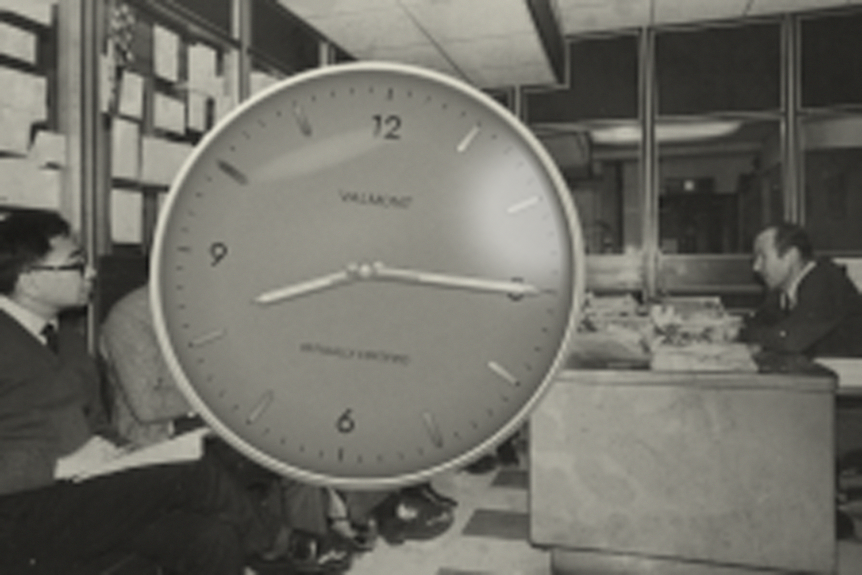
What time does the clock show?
8:15
